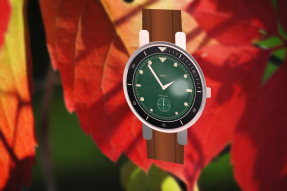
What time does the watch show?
1:54
